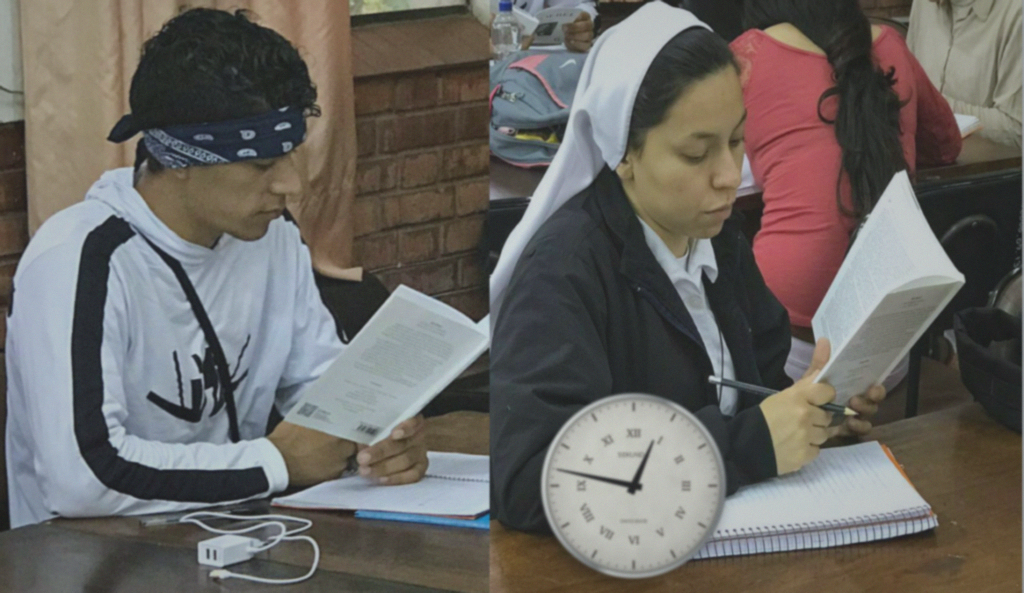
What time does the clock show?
12:47
